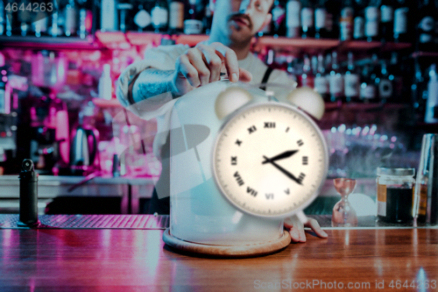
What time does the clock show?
2:21
